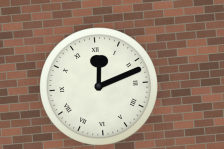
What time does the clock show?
12:12
